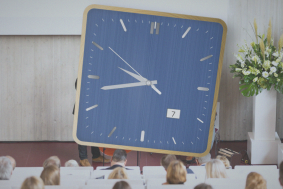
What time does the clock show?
9:42:51
